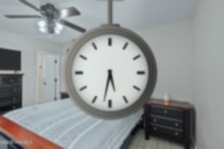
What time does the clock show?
5:32
